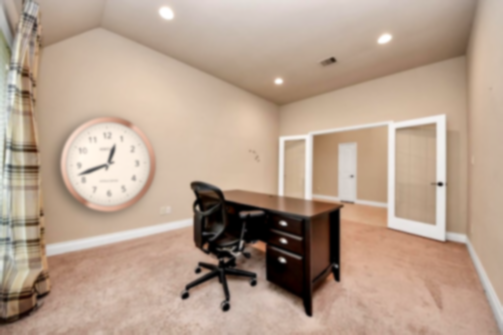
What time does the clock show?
12:42
